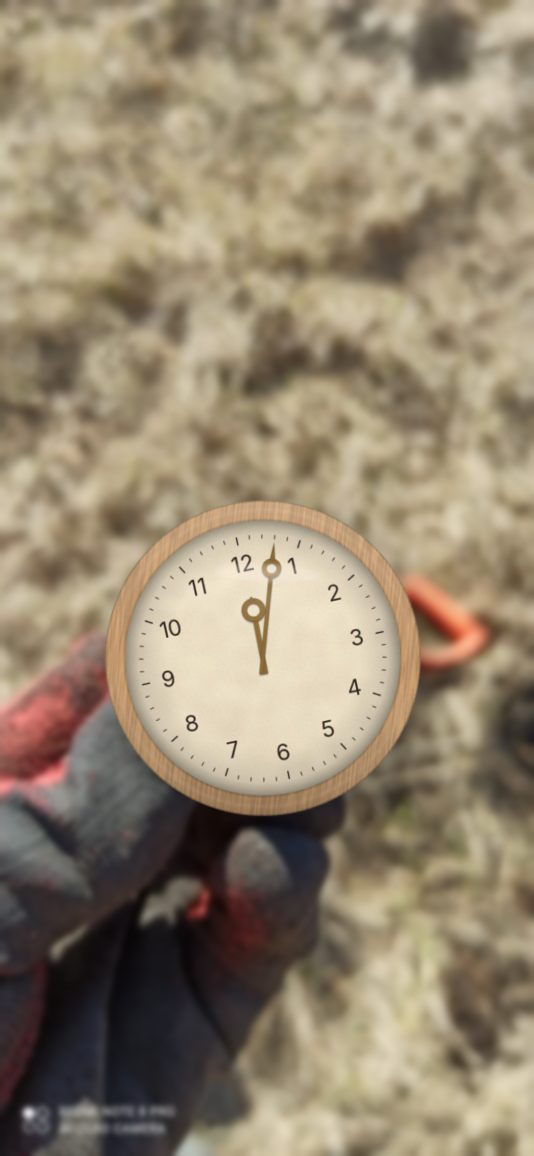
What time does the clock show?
12:03
